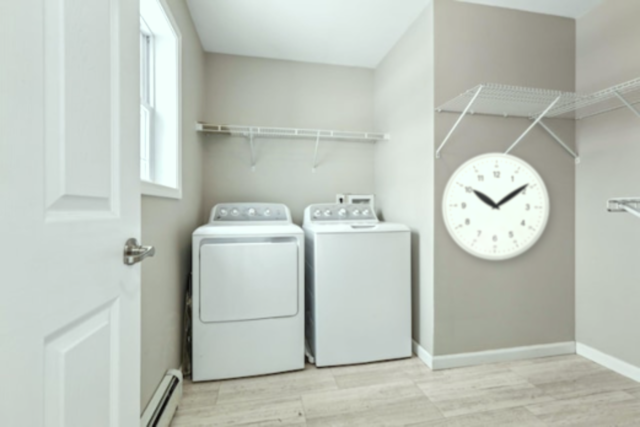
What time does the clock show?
10:09
